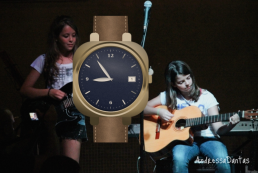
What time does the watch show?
8:54
